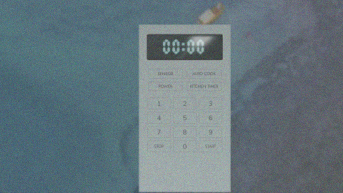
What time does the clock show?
0:00
